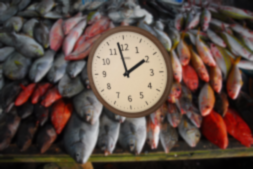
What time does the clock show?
1:58
